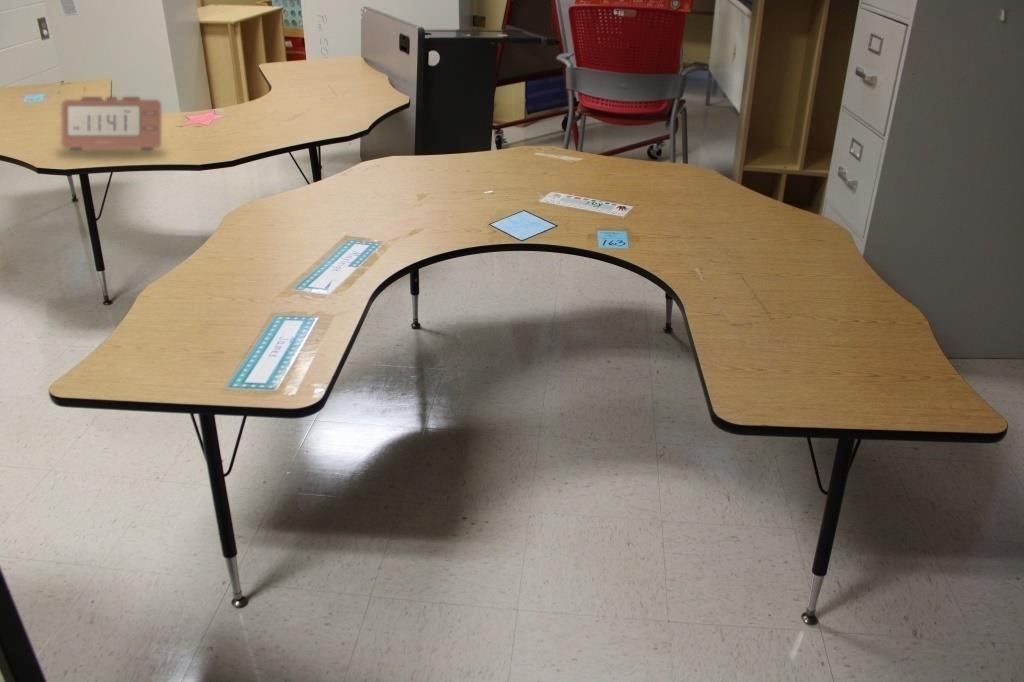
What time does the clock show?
11:41
